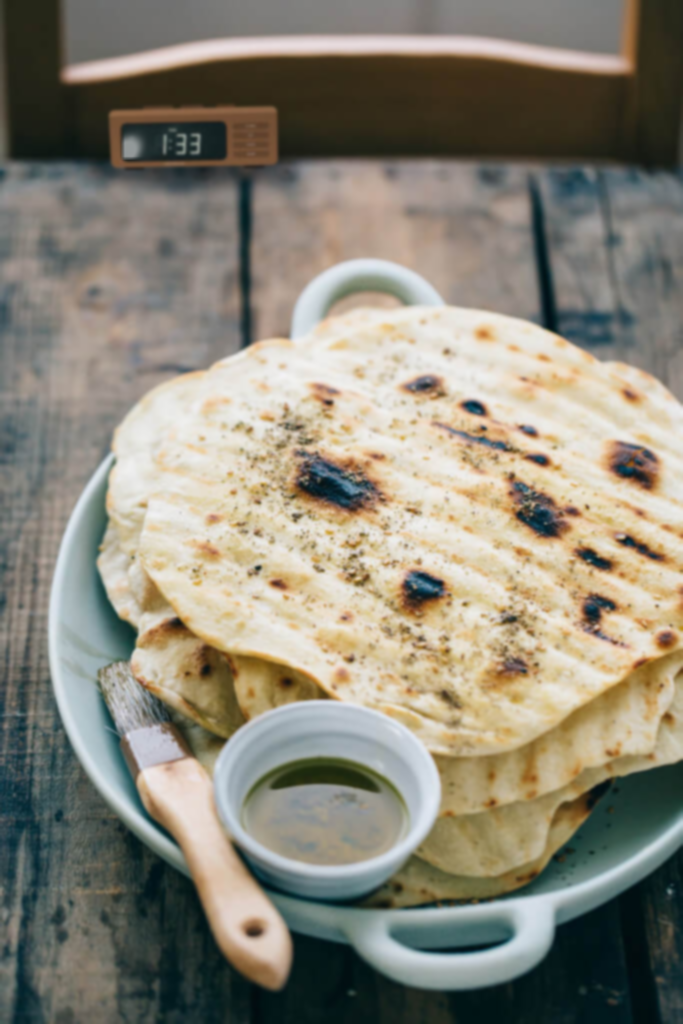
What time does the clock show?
1:33
